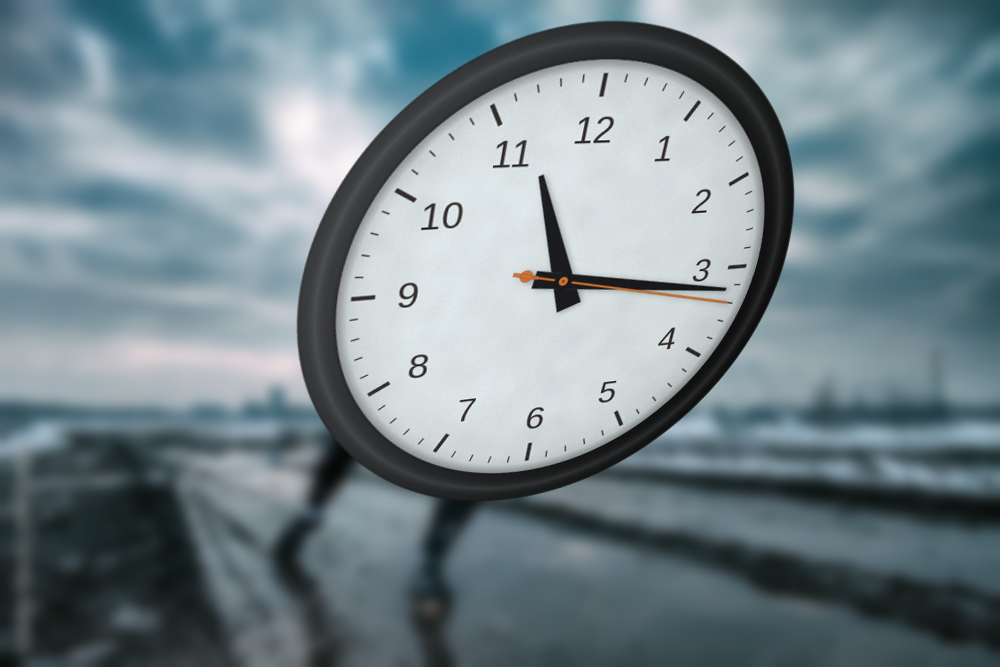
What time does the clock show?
11:16:17
